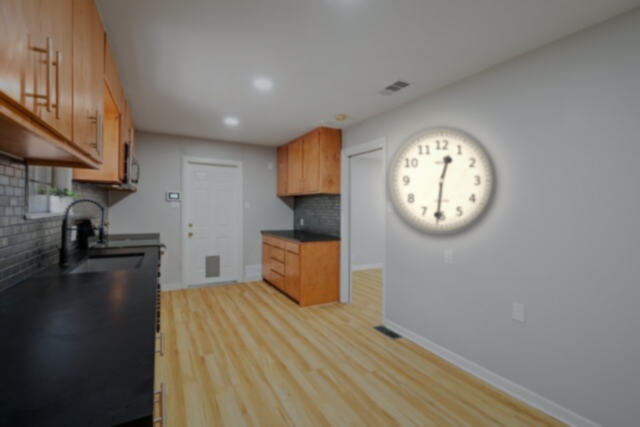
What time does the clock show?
12:31
